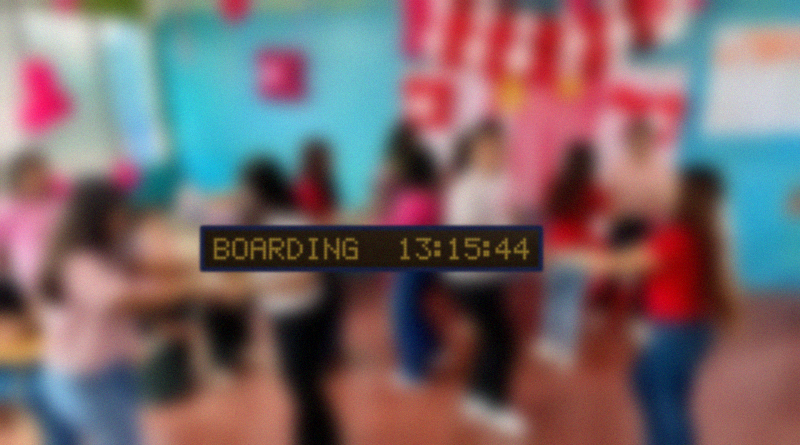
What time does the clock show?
13:15:44
